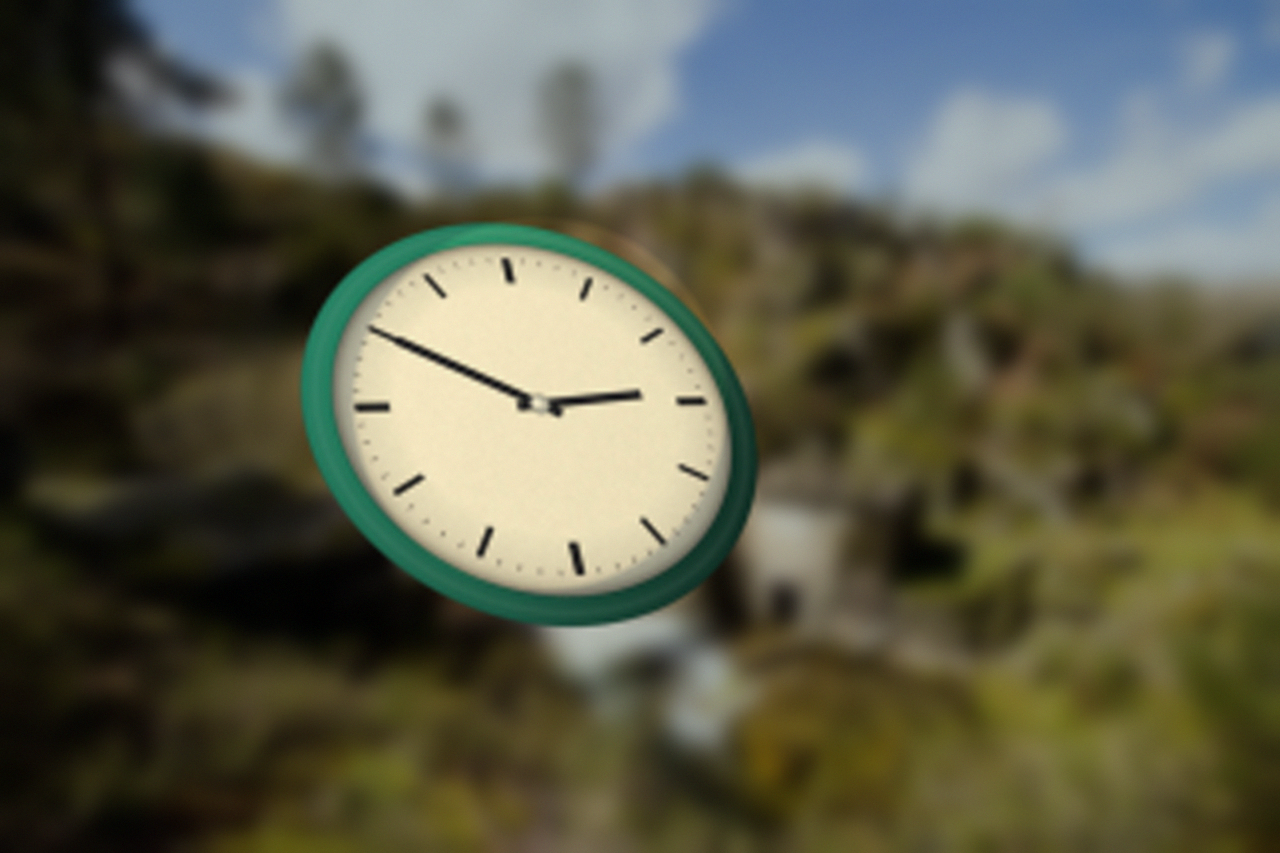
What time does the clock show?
2:50
